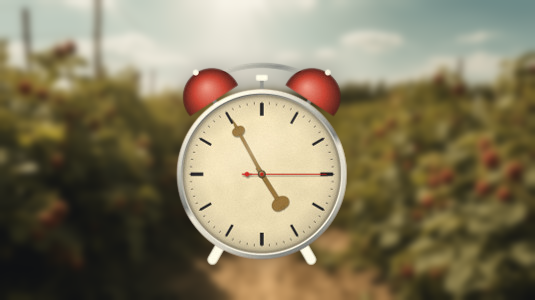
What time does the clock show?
4:55:15
